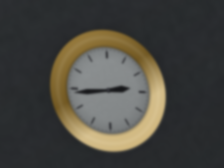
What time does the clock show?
2:44
